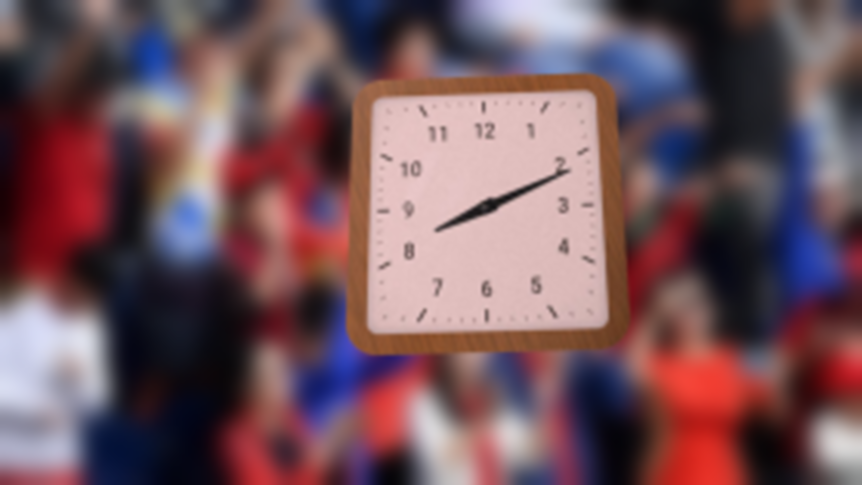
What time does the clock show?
8:11
